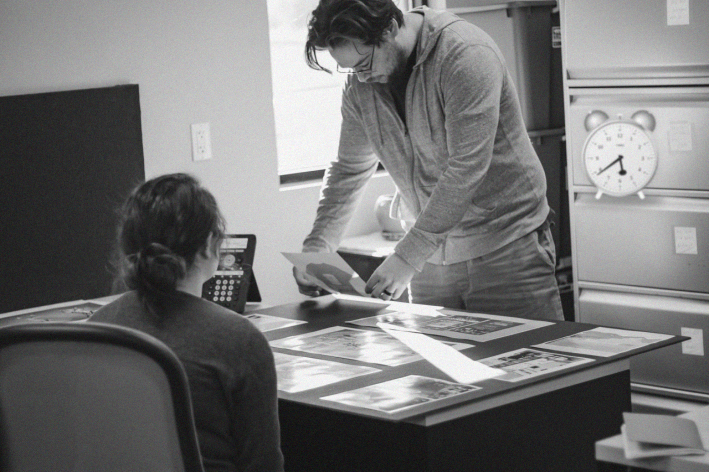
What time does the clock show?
5:39
